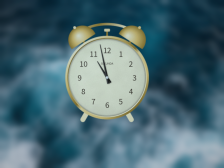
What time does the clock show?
10:58
